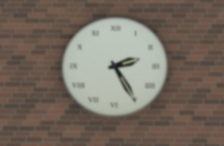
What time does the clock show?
2:25
